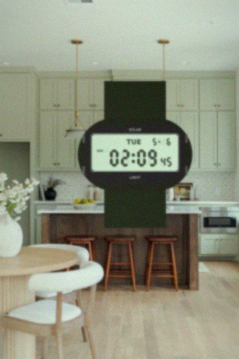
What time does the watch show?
2:09
